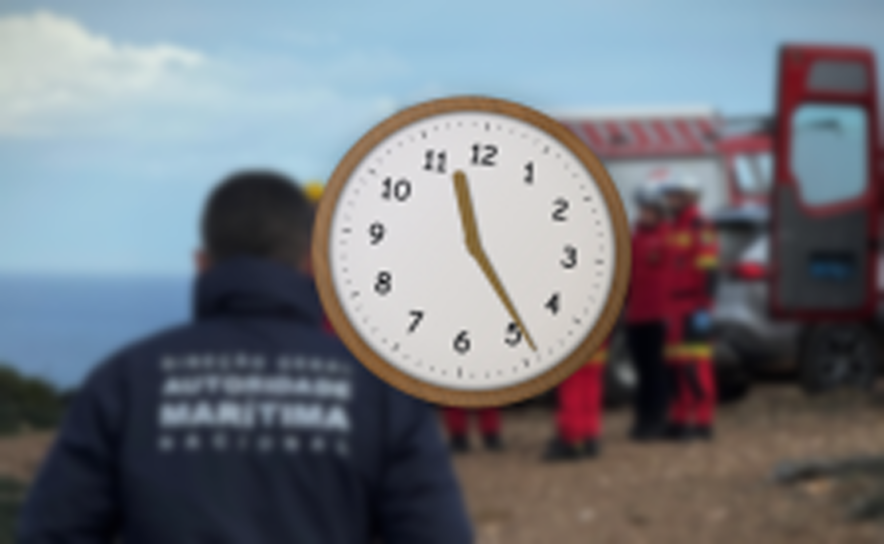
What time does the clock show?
11:24
